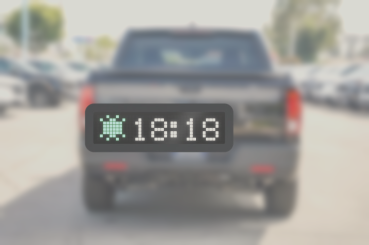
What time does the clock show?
18:18
